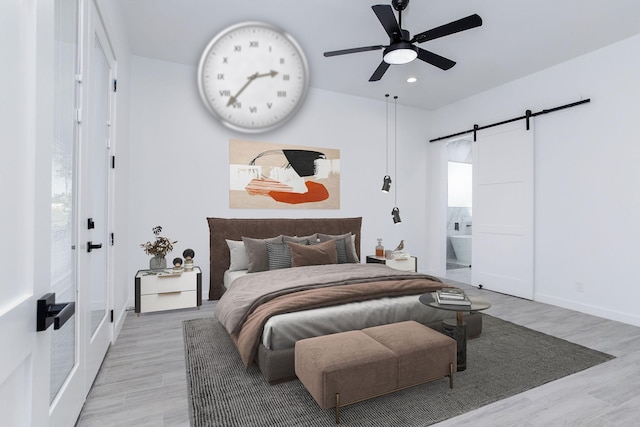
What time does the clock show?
2:37
